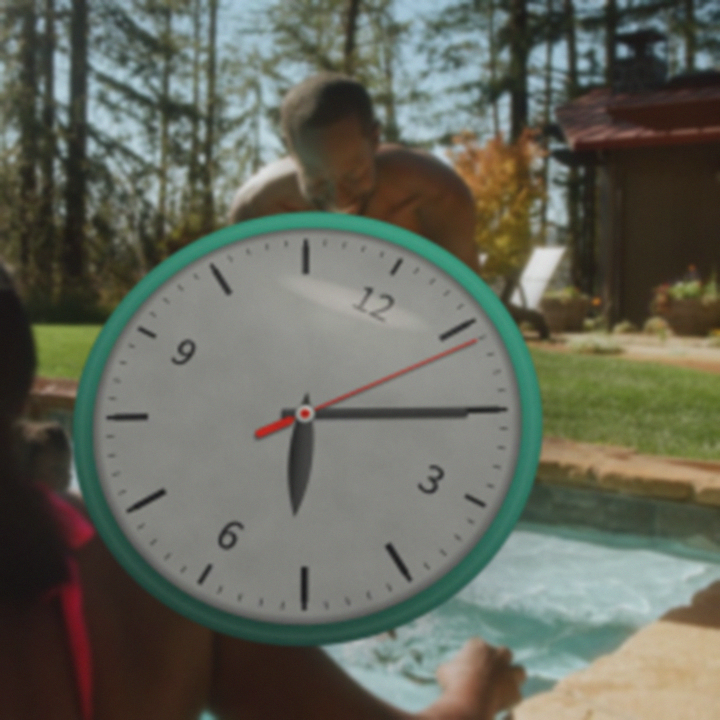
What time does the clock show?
5:10:06
